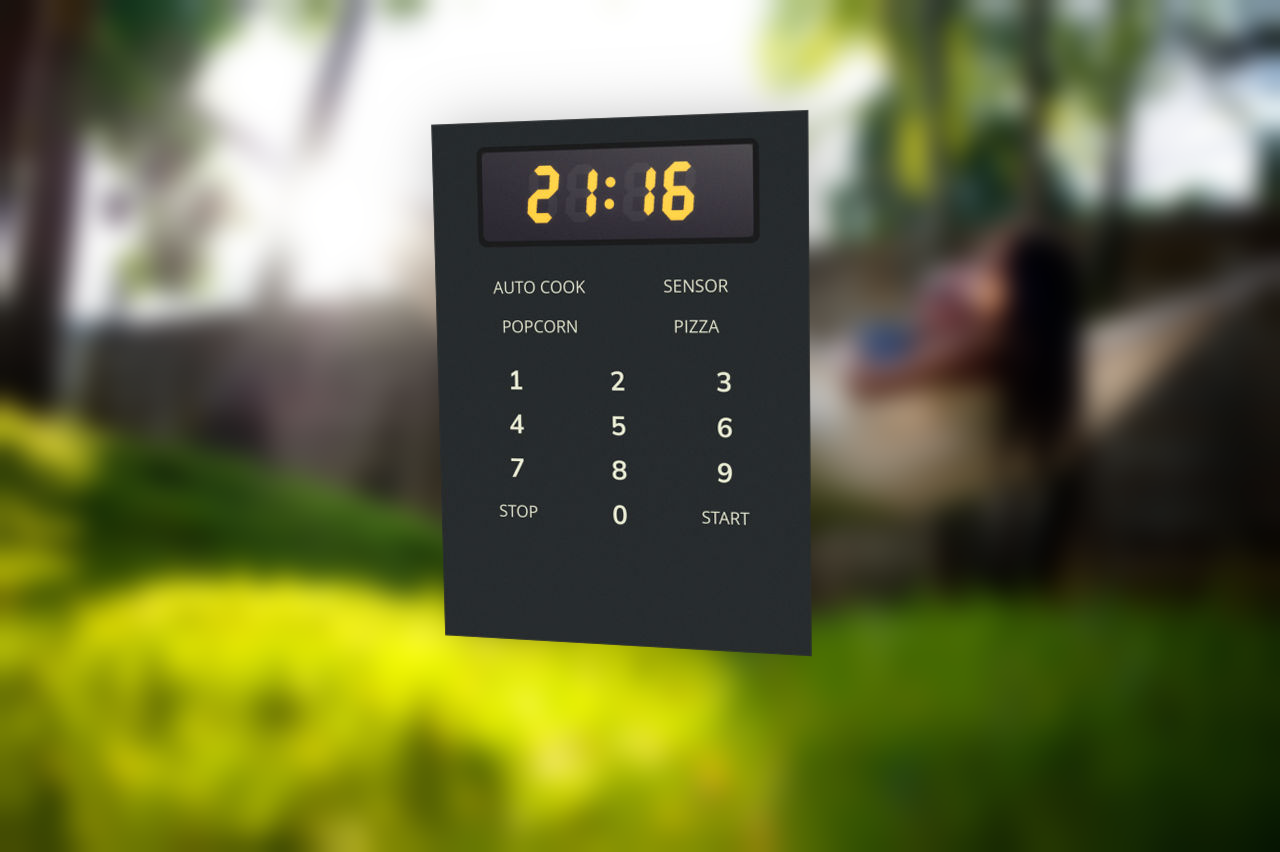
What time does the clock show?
21:16
